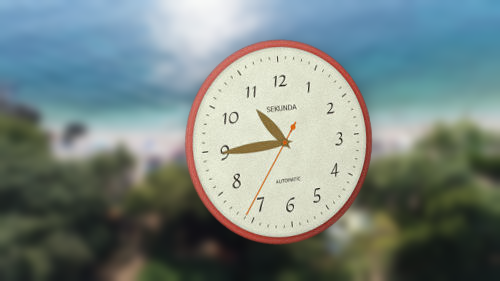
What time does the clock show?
10:44:36
